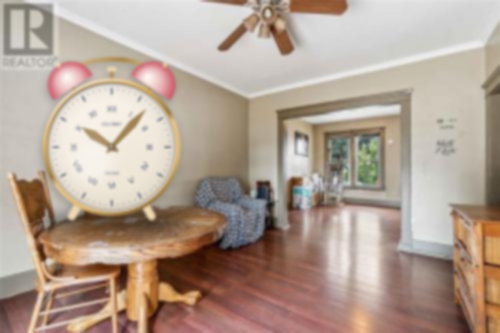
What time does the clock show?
10:07
